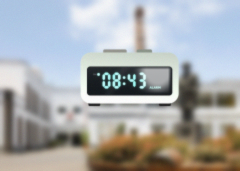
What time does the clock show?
8:43
